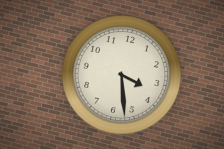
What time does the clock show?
3:27
